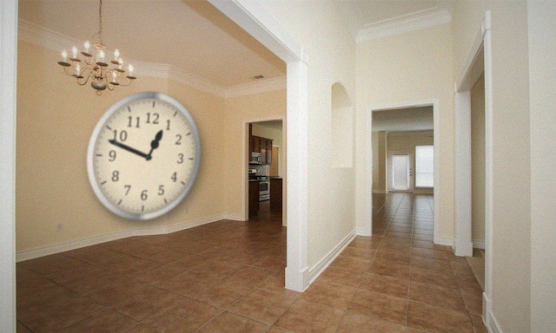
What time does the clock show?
12:48
